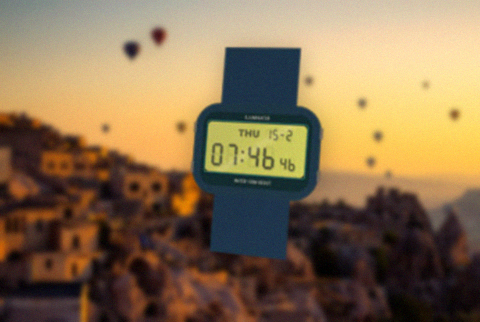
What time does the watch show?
7:46:46
